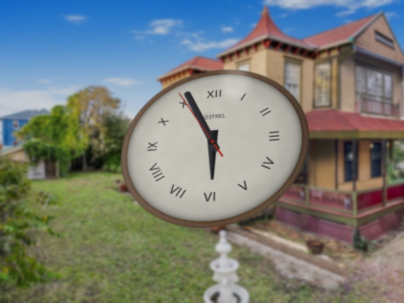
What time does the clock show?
5:55:55
